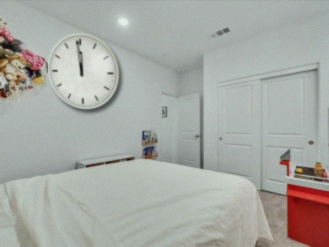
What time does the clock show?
11:59
